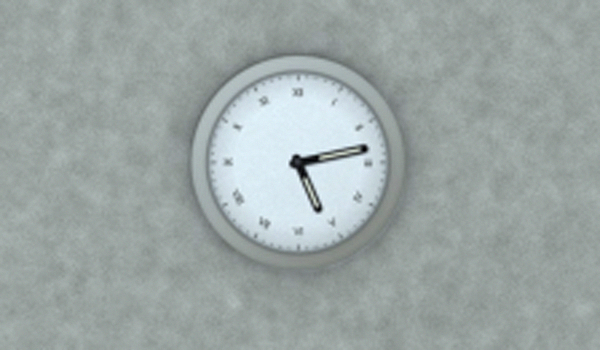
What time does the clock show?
5:13
